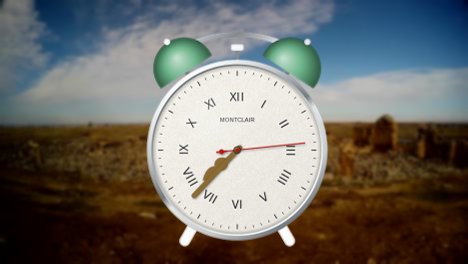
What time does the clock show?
7:37:14
